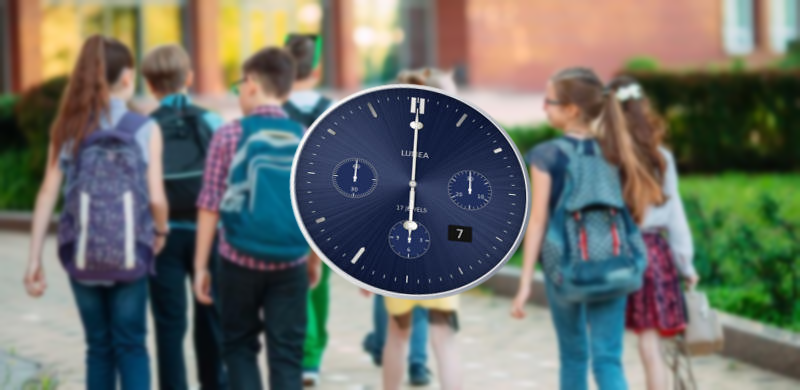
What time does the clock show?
6:00
